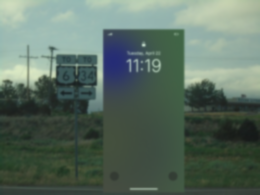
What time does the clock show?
11:19
